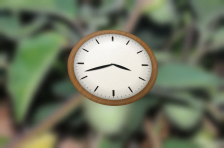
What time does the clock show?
3:42
